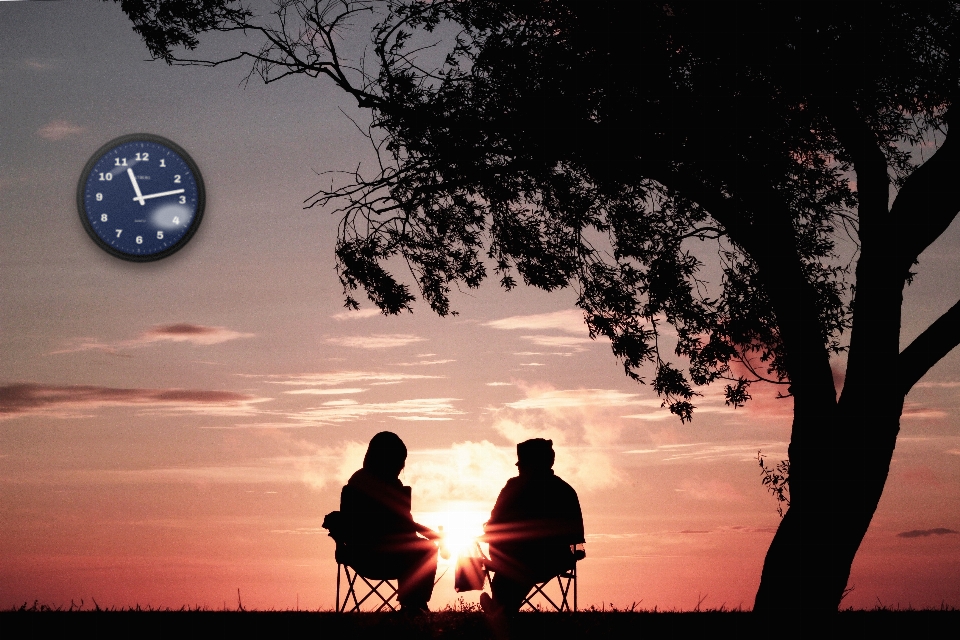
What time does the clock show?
11:13
